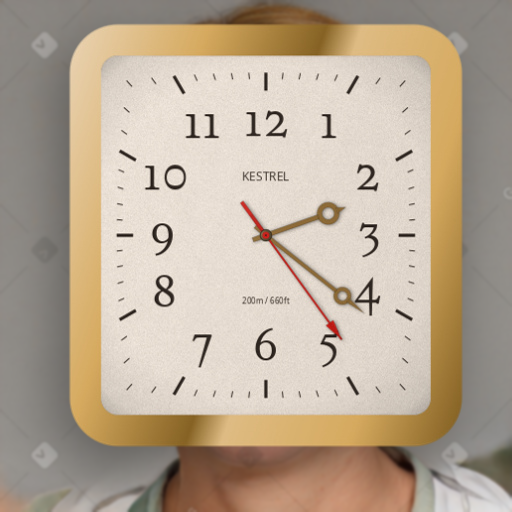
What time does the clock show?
2:21:24
